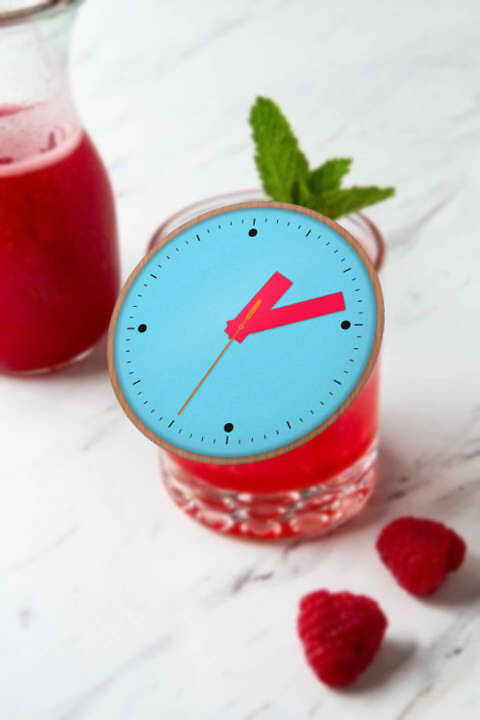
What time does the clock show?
1:12:35
